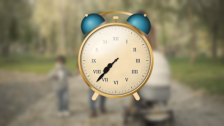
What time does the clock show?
7:37
